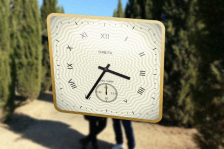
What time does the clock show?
3:35
